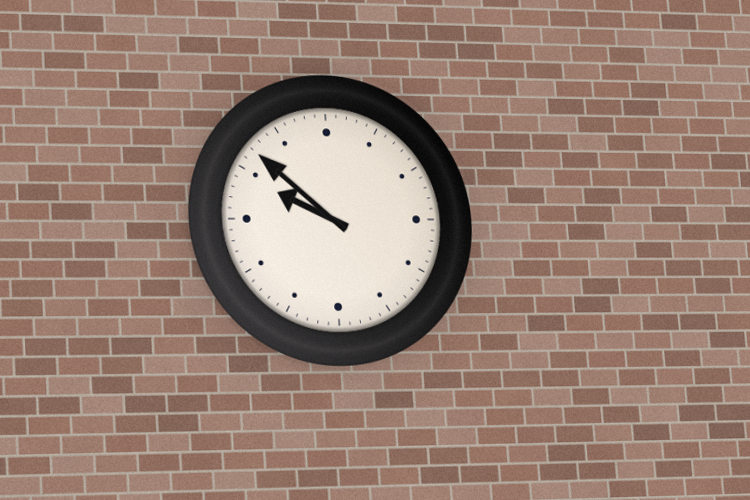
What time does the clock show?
9:52
